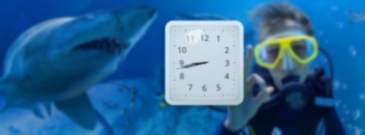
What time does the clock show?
8:43
